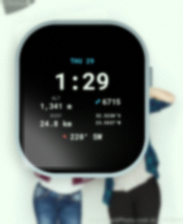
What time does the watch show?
1:29
